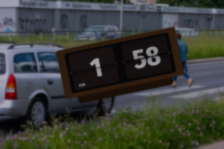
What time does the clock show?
1:58
